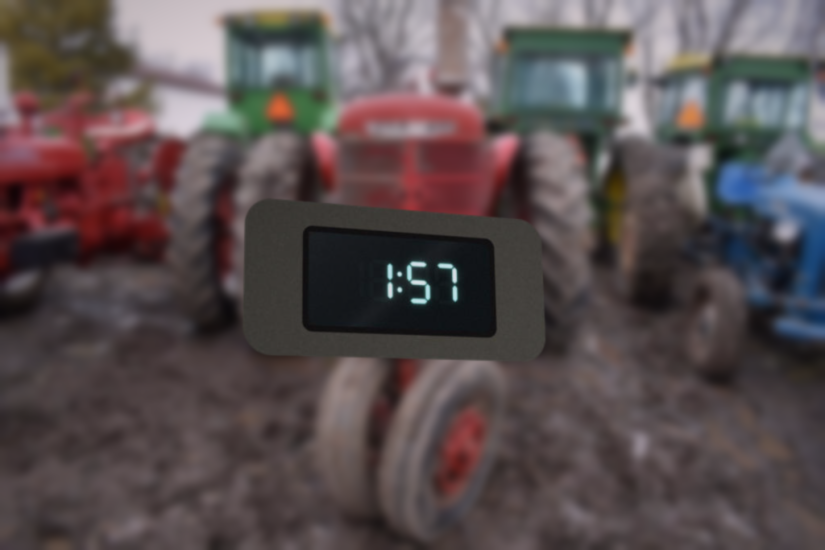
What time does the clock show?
1:57
